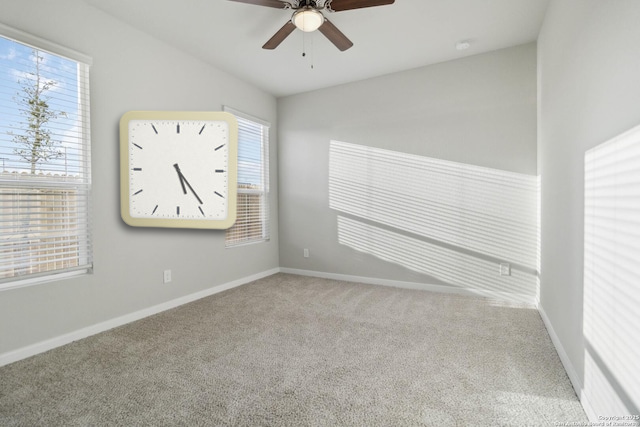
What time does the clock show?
5:24
